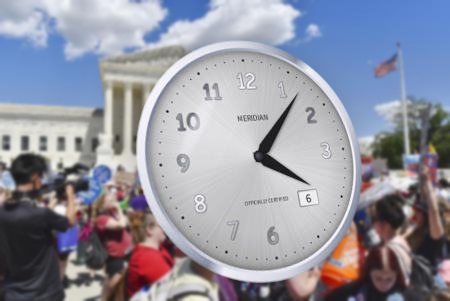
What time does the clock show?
4:07
